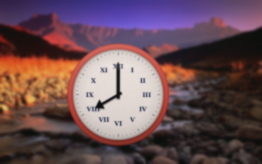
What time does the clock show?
8:00
